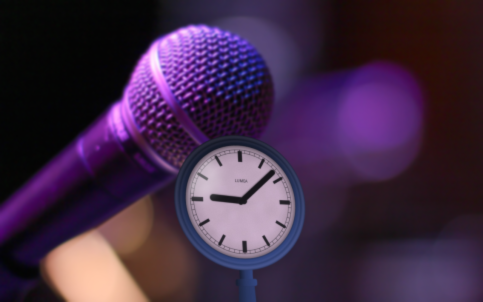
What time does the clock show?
9:08
